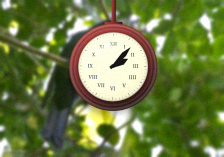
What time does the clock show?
2:07
